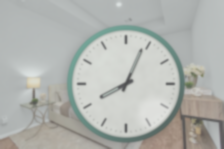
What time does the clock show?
8:04
